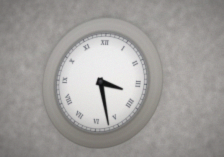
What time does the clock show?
3:27
